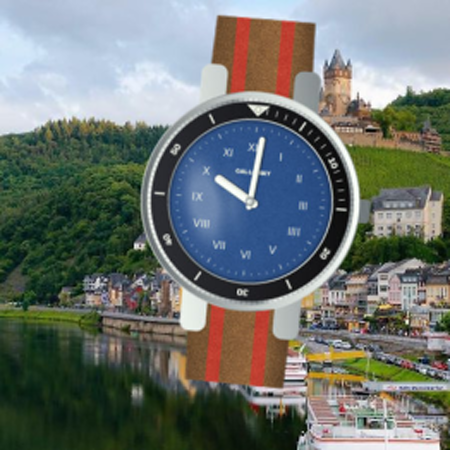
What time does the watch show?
10:01
